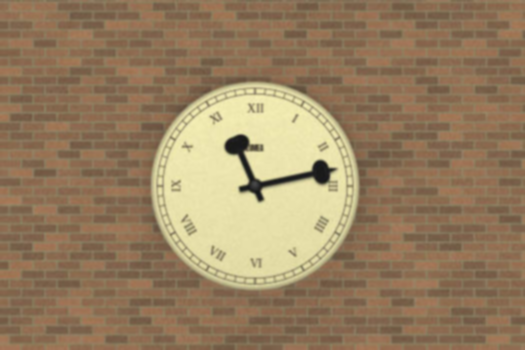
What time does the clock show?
11:13
